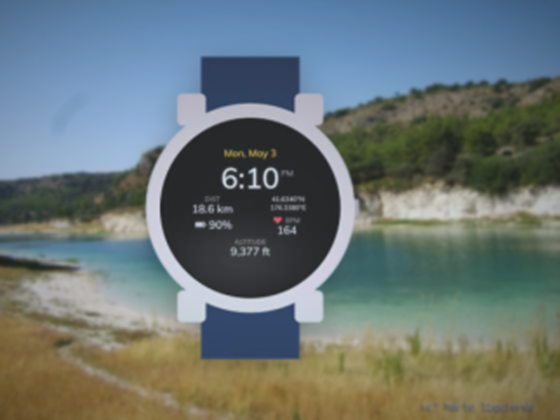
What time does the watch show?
6:10
